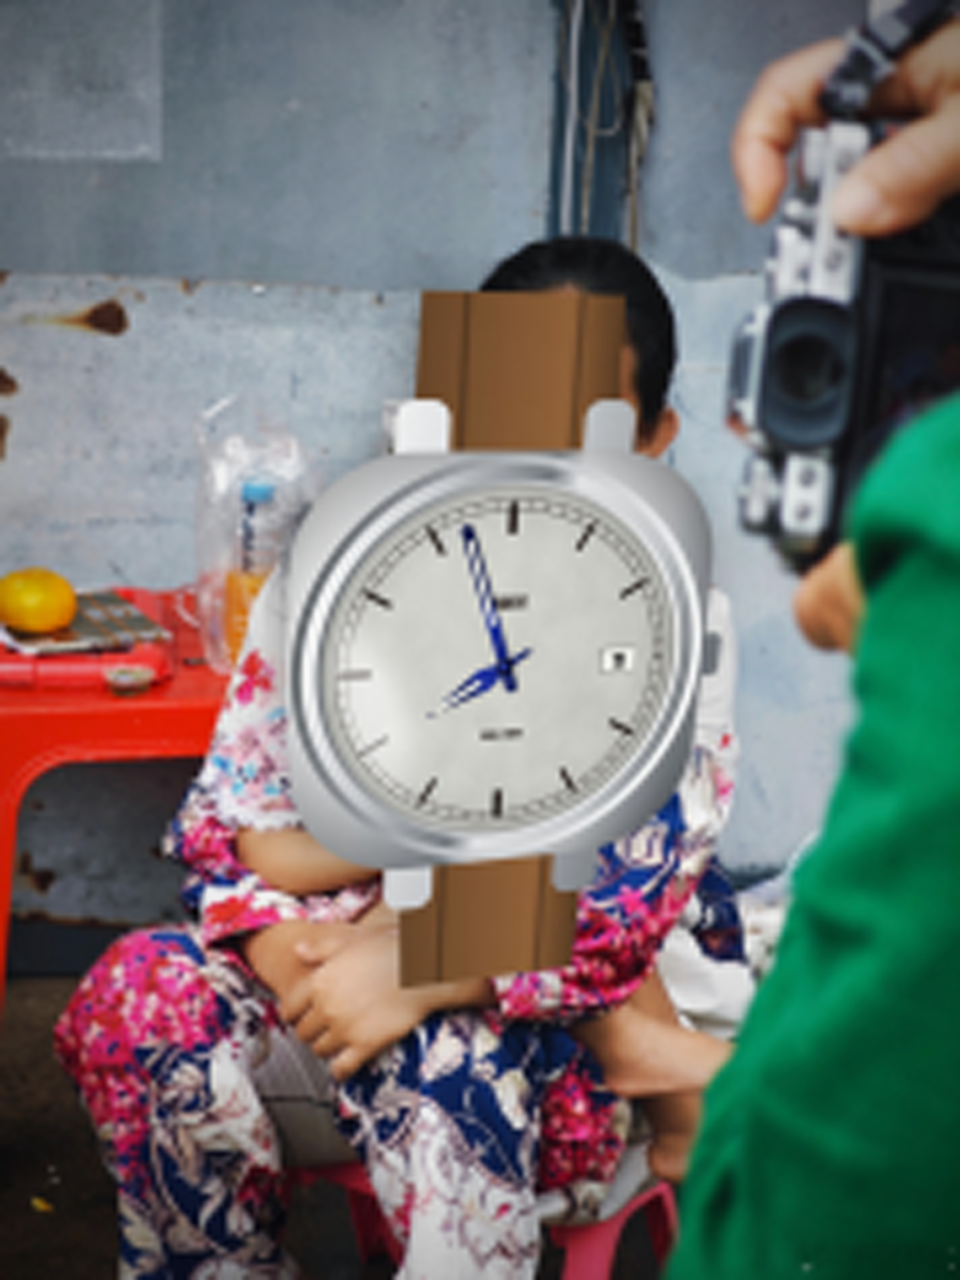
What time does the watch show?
7:57
